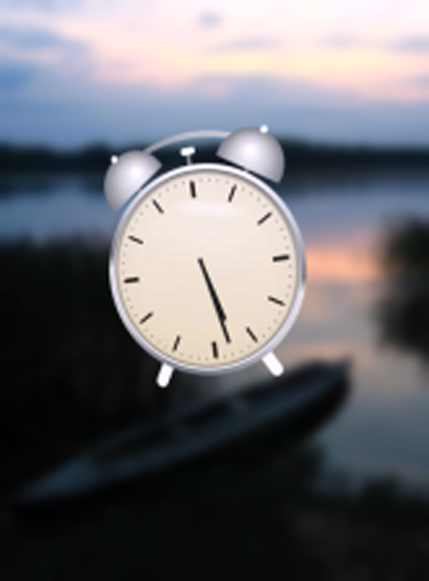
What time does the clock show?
5:28
